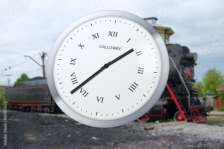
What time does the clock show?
1:37
